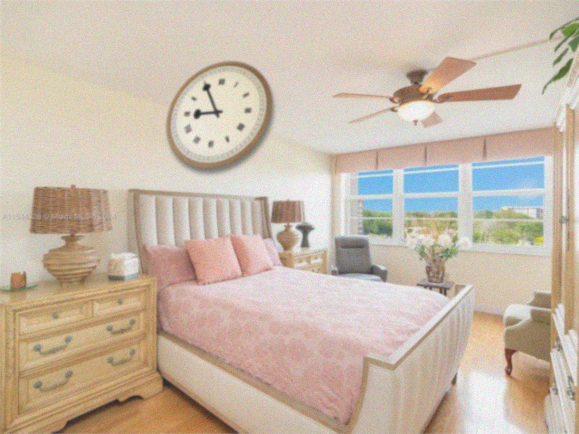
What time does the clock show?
8:55
